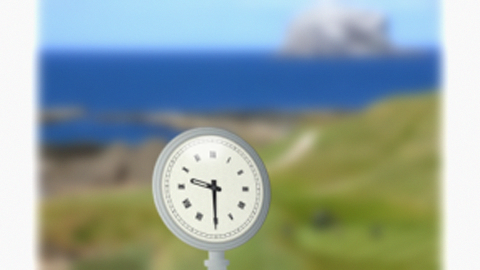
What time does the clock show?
9:30
